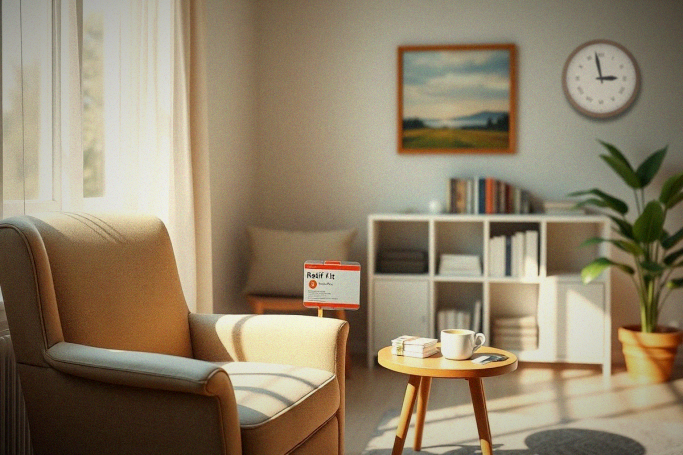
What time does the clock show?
2:58
